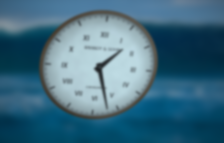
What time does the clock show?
1:27
